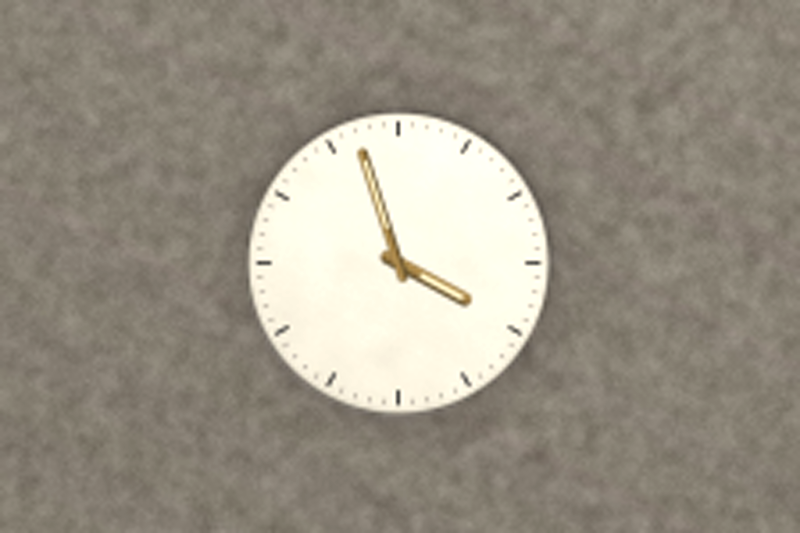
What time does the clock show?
3:57
